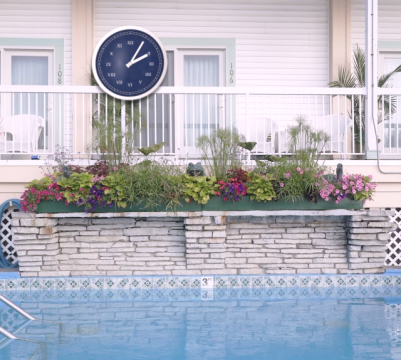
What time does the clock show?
2:05
